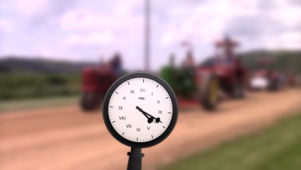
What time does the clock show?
4:19
